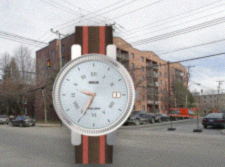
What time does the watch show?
9:35
